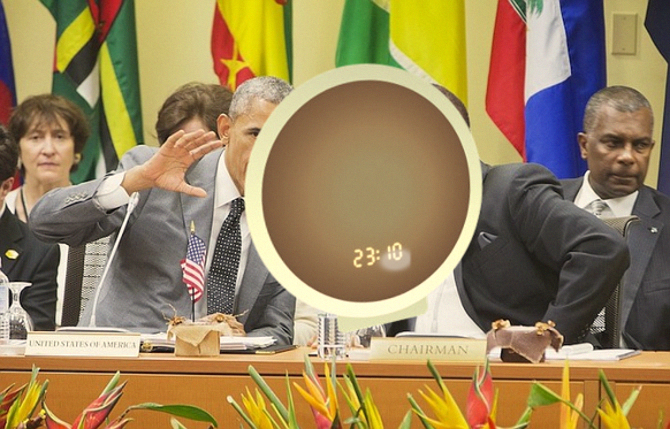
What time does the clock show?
23:10
